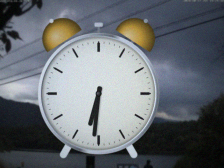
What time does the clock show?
6:31
